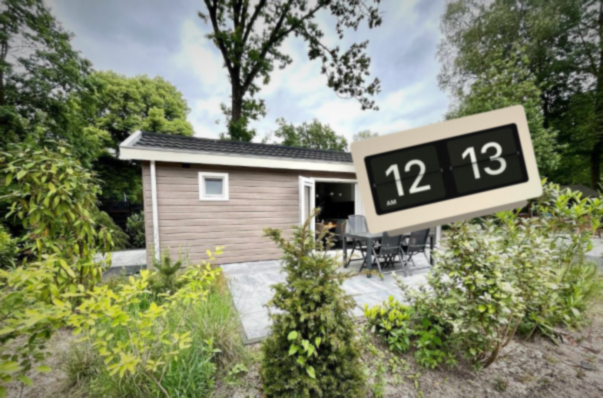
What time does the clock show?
12:13
